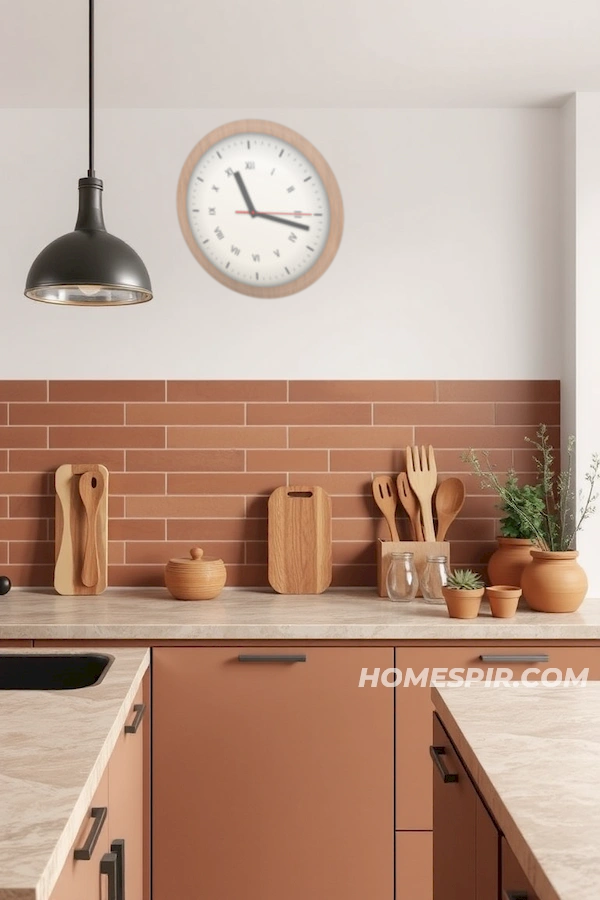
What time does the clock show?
11:17:15
